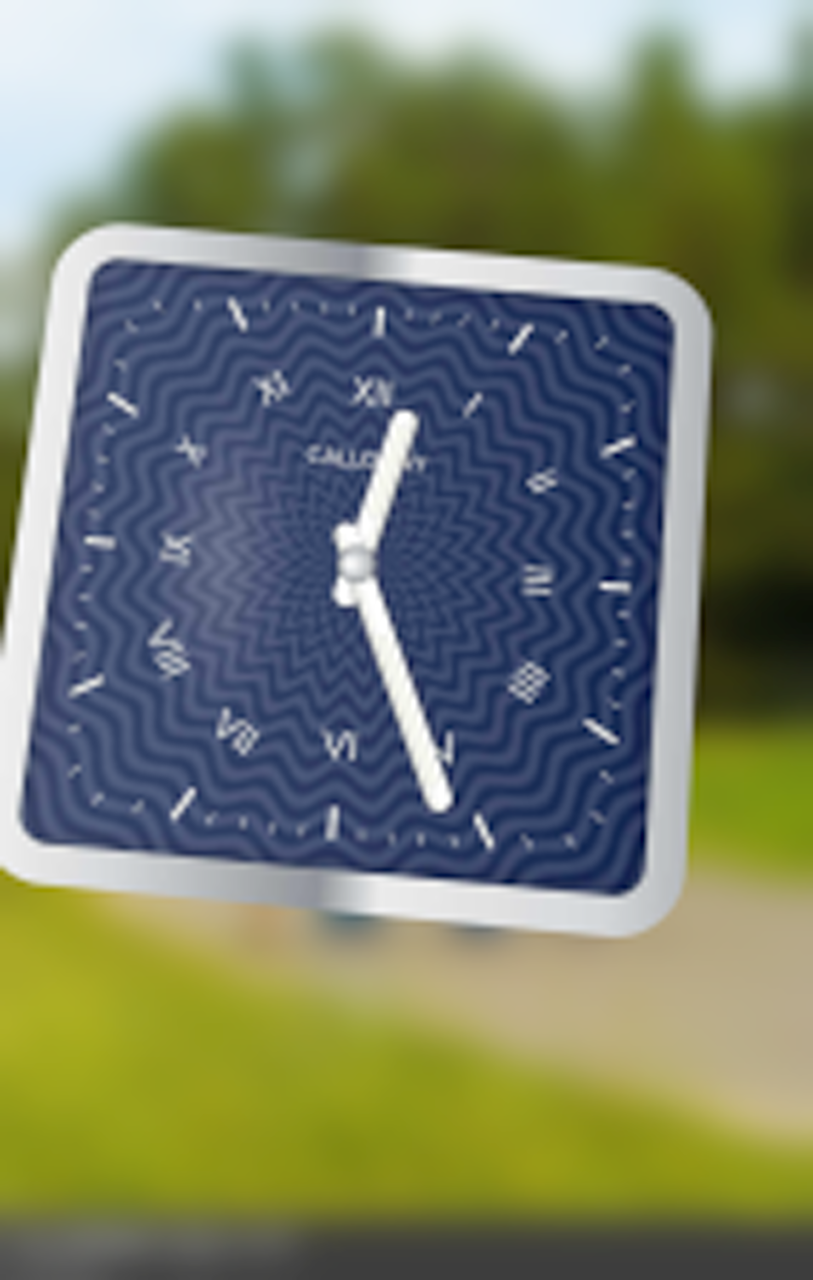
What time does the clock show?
12:26
